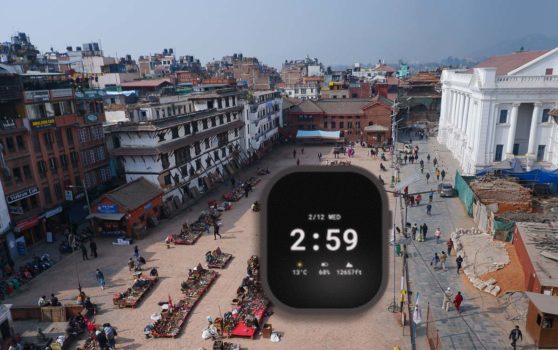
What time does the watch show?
2:59
